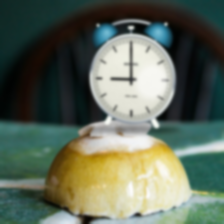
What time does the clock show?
9:00
